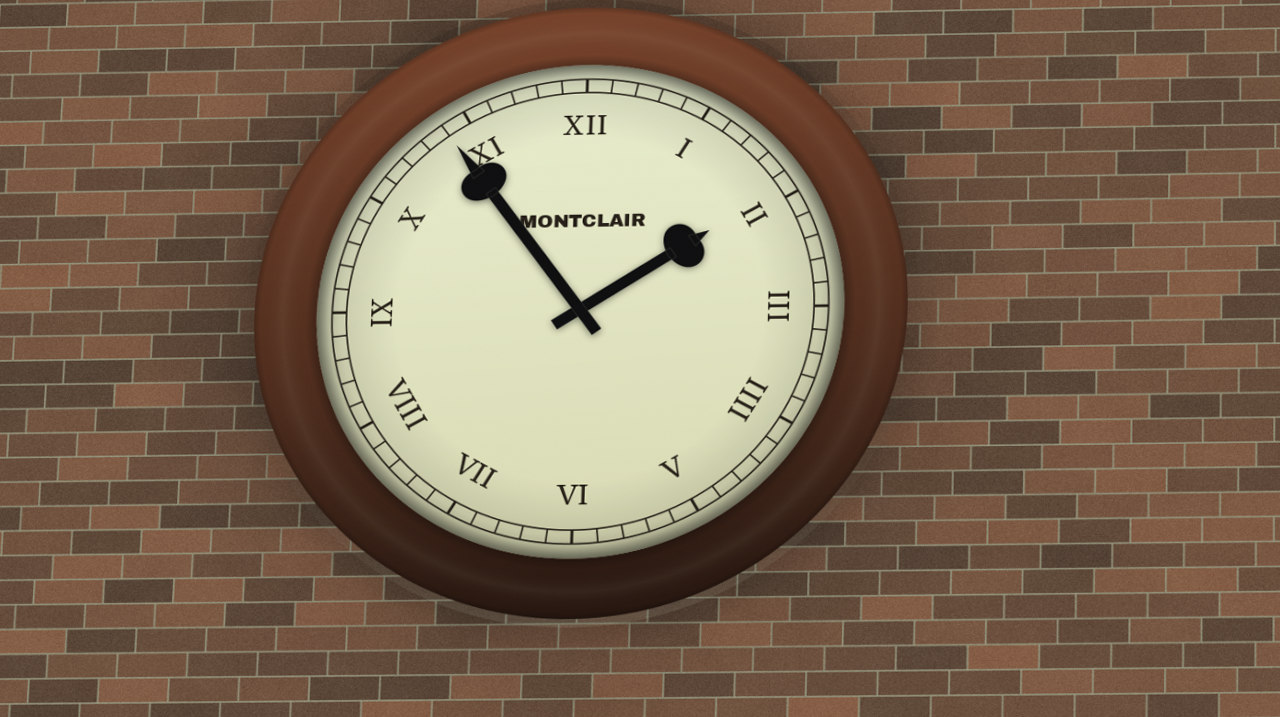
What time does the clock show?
1:54
